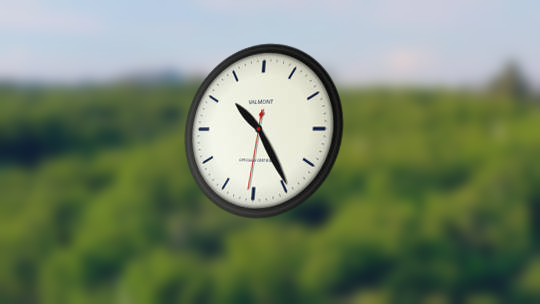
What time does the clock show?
10:24:31
